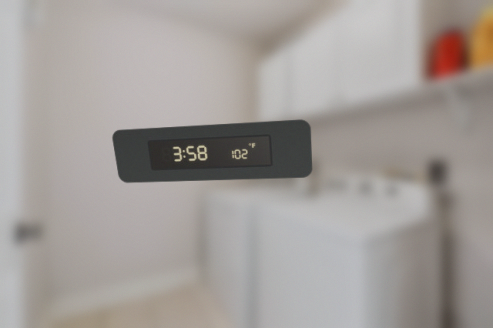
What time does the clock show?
3:58
